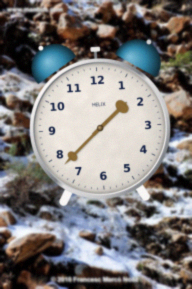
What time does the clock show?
1:38
